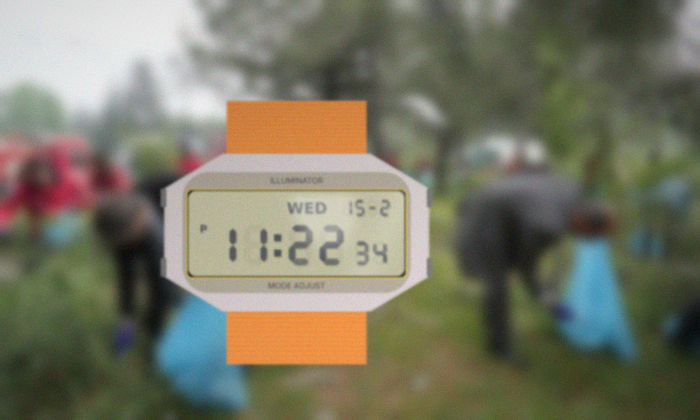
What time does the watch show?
11:22:34
